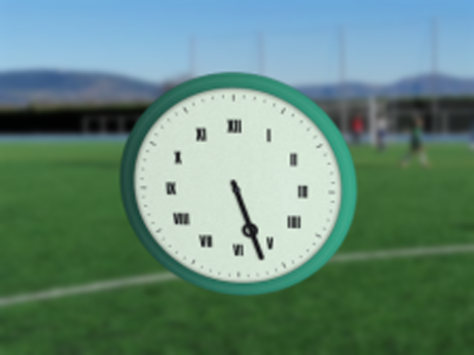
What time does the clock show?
5:27
